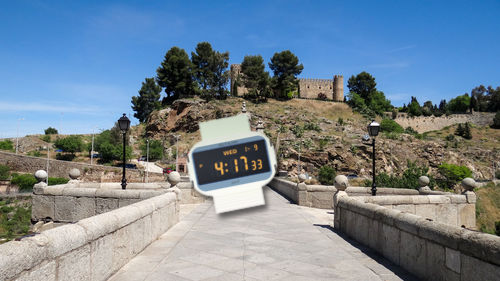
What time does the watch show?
4:17:33
